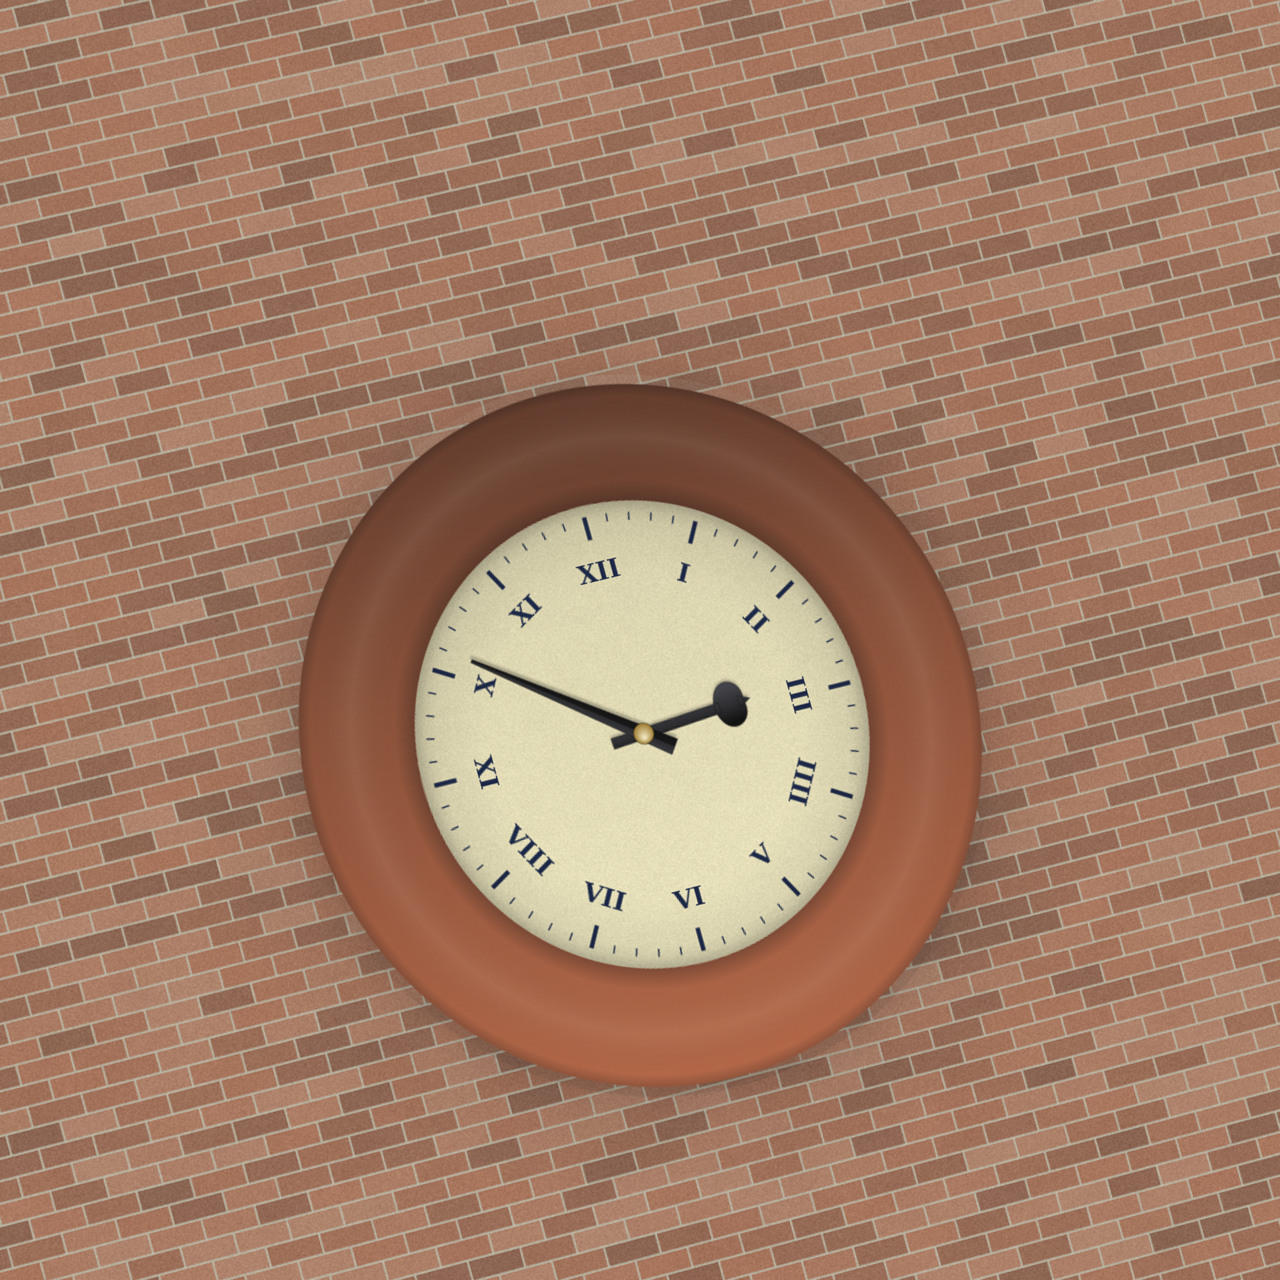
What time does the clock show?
2:51
